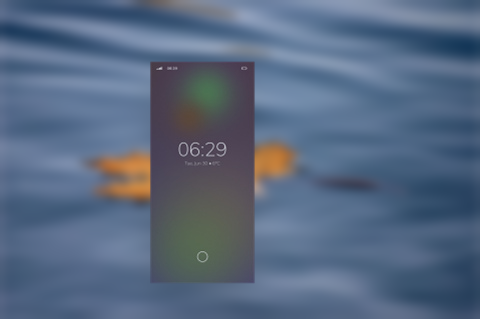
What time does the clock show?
6:29
